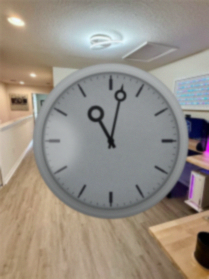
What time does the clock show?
11:02
